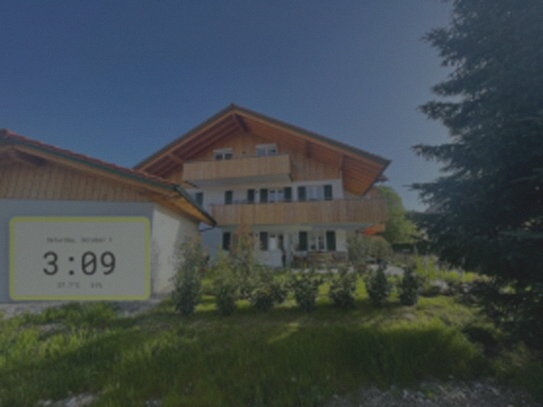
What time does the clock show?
3:09
